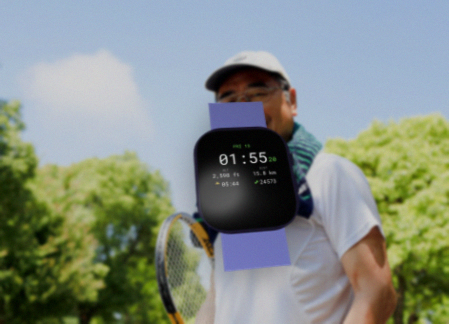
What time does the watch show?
1:55
